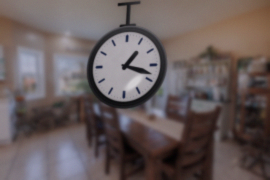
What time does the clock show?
1:18
